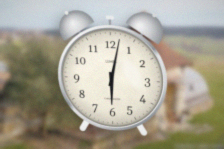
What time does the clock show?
6:02
